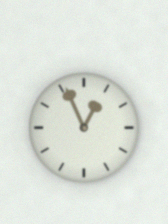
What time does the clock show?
12:56
